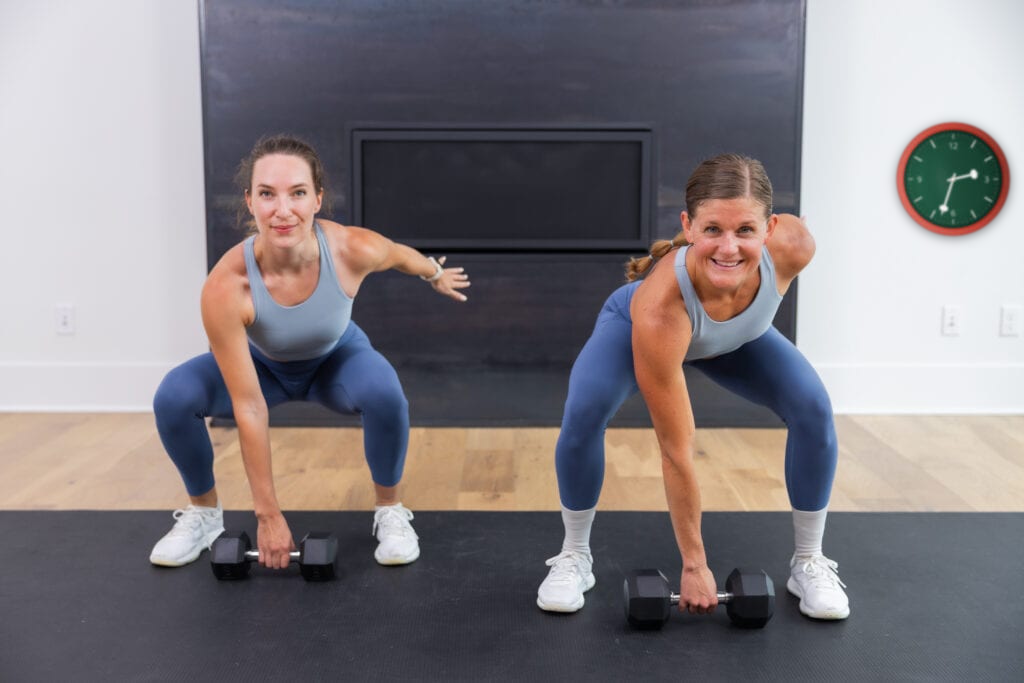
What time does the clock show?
2:33
